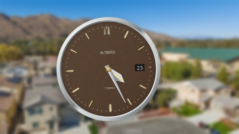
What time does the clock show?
4:26
